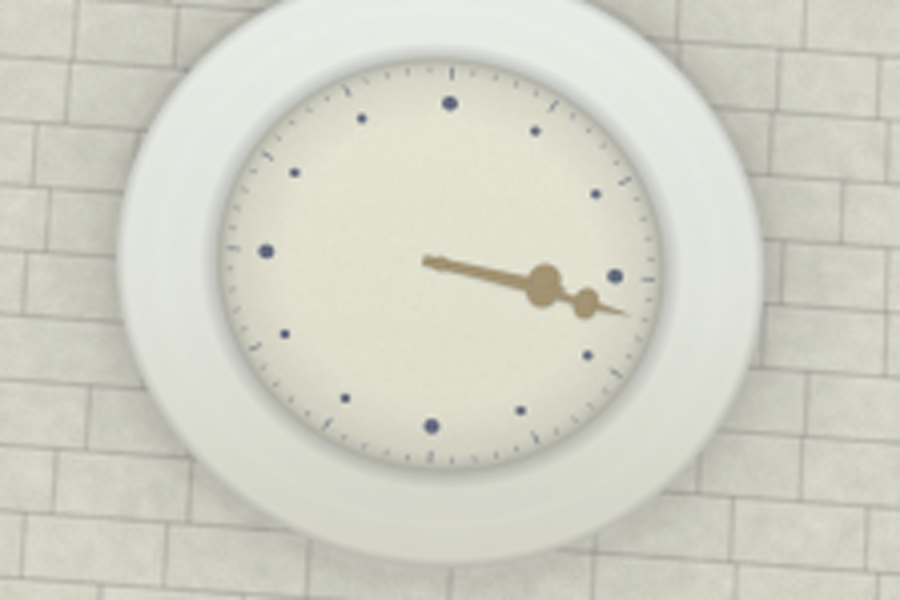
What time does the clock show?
3:17
